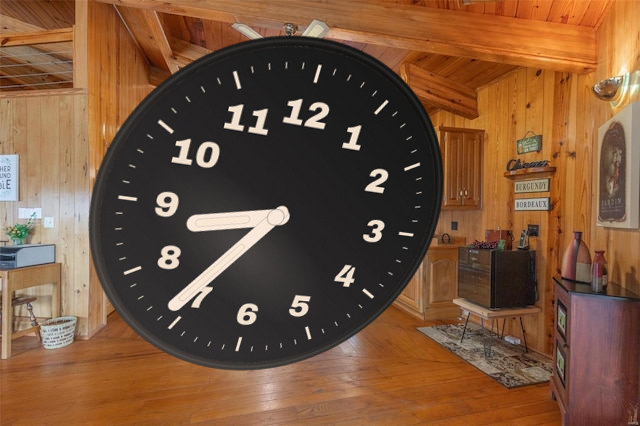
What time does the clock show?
8:36
